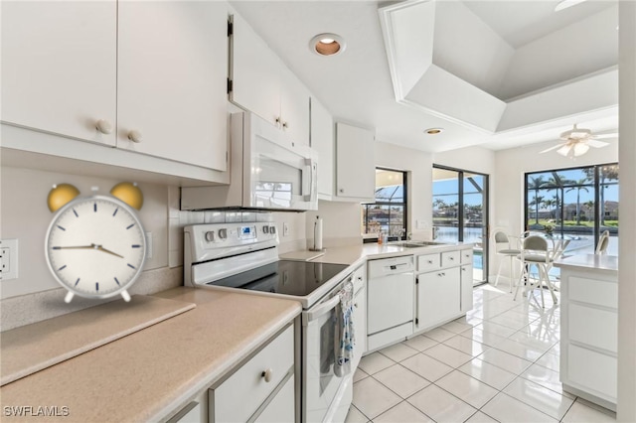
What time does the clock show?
3:45
